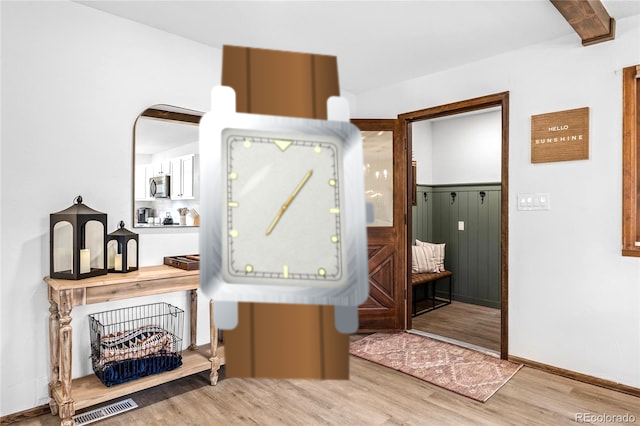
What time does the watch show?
7:06
